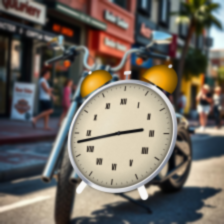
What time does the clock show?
2:43
